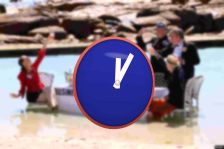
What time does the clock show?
12:05
